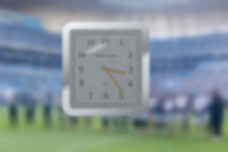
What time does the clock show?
3:24
